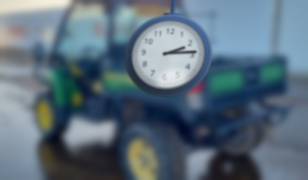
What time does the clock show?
2:14
